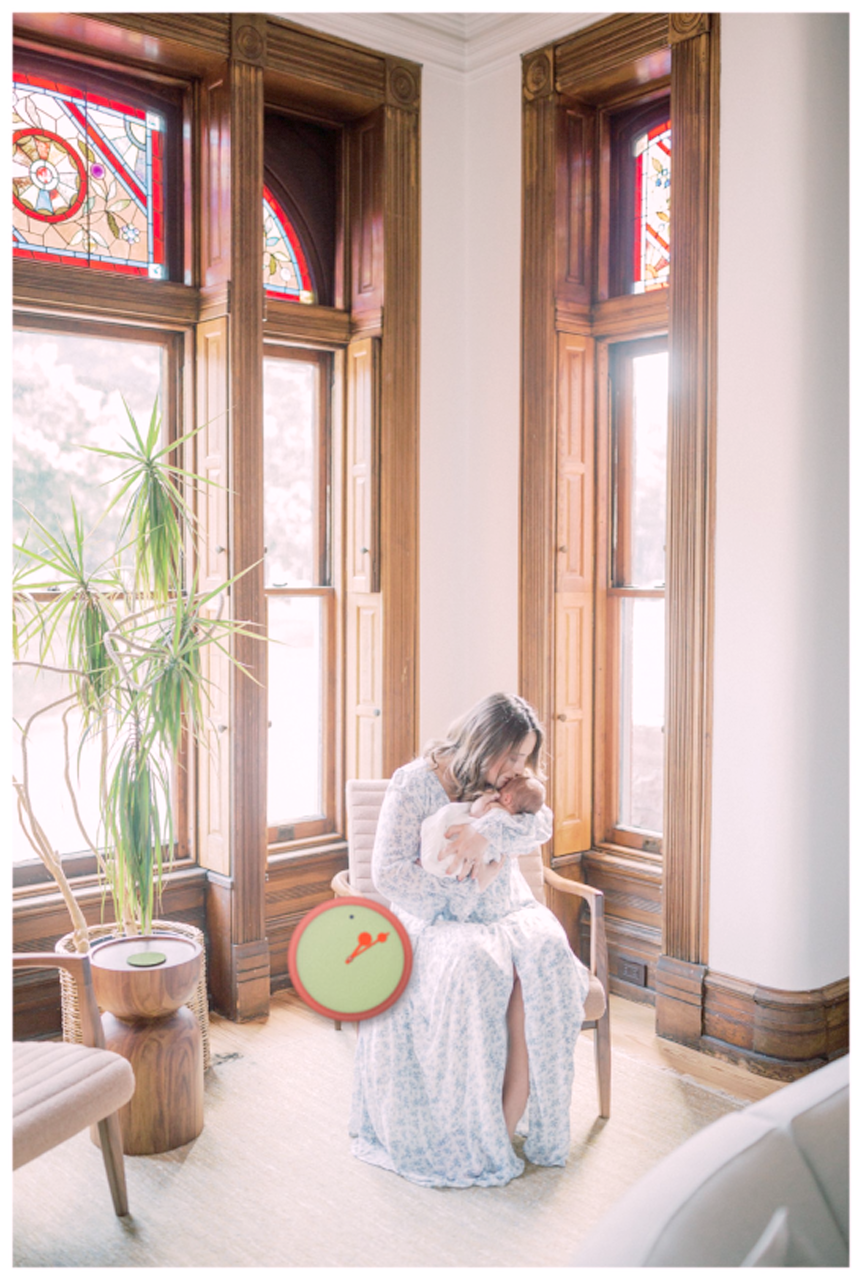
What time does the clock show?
1:09
